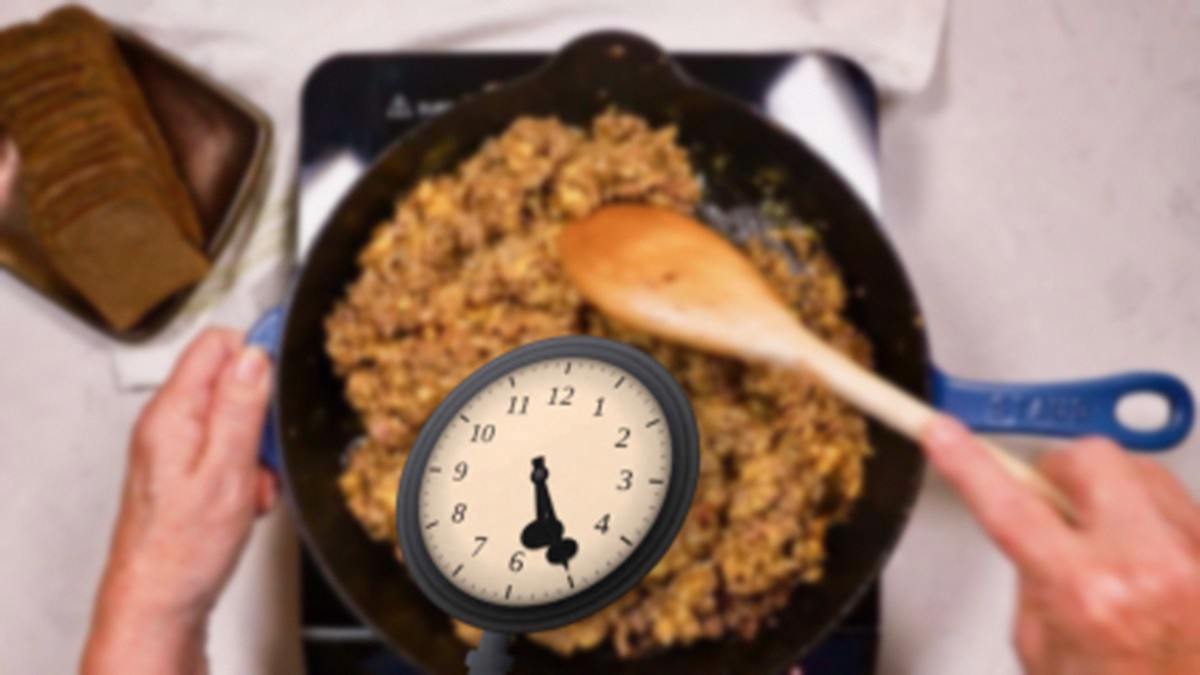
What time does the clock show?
5:25
